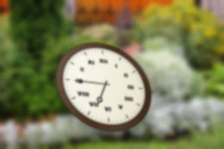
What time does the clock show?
6:45
